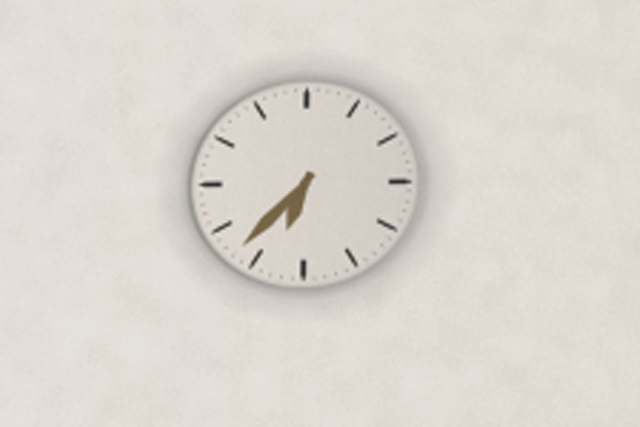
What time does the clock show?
6:37
